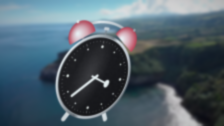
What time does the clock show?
3:38
